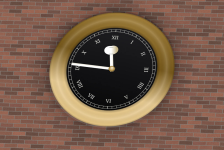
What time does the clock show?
11:46
